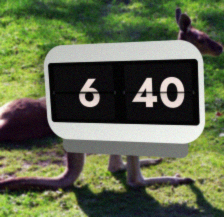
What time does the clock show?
6:40
